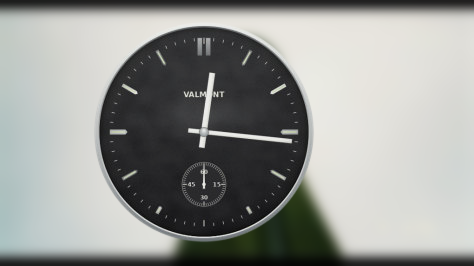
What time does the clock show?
12:16
